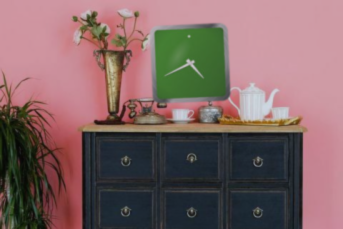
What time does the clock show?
4:41
